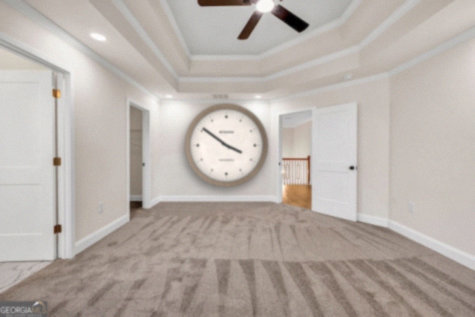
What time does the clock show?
3:51
